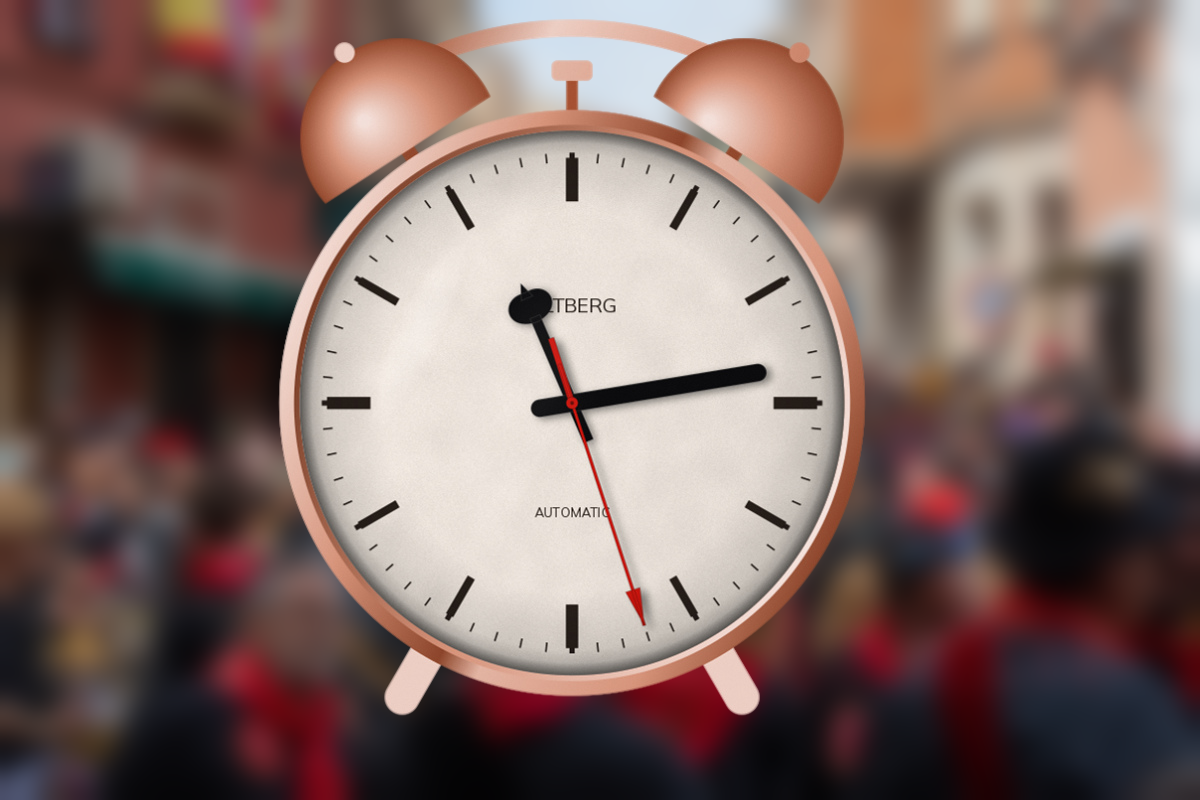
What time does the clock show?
11:13:27
